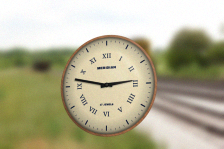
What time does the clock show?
2:47
